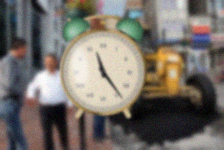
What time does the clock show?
11:24
